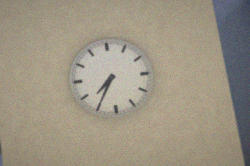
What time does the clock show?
7:35
